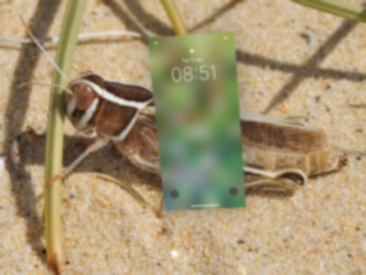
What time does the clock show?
8:51
